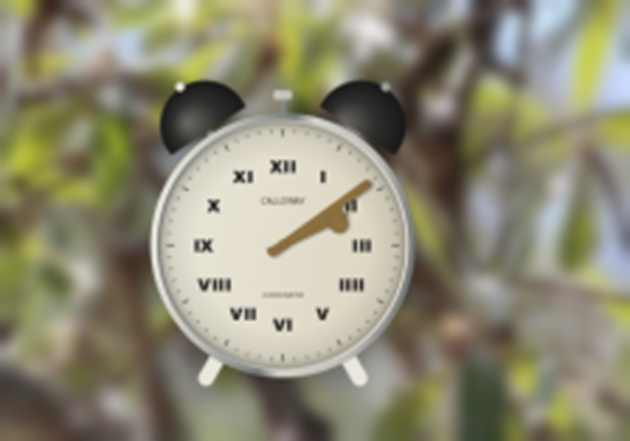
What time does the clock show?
2:09
